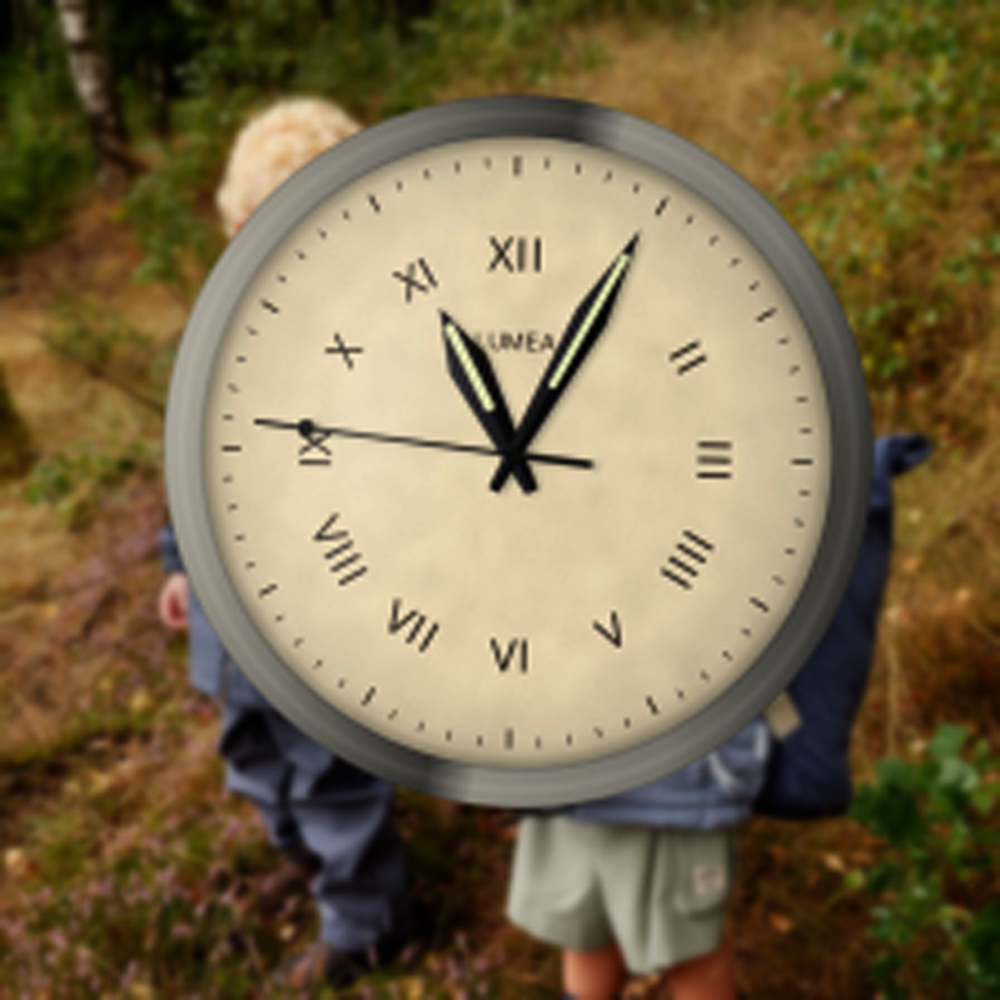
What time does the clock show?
11:04:46
